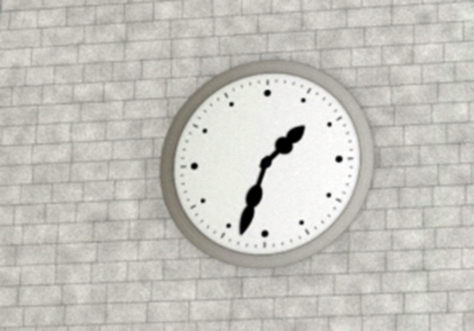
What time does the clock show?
1:33
